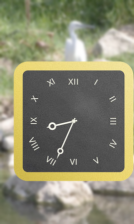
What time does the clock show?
8:34
